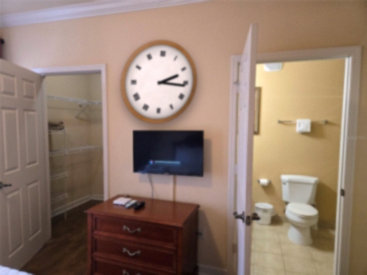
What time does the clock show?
2:16
